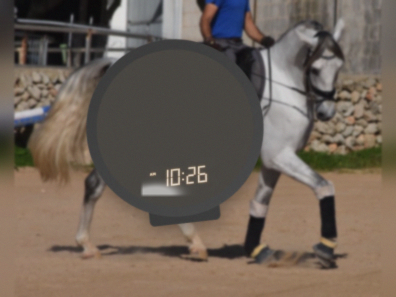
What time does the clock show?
10:26
